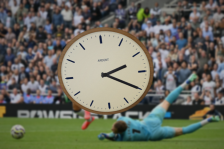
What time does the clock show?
2:20
